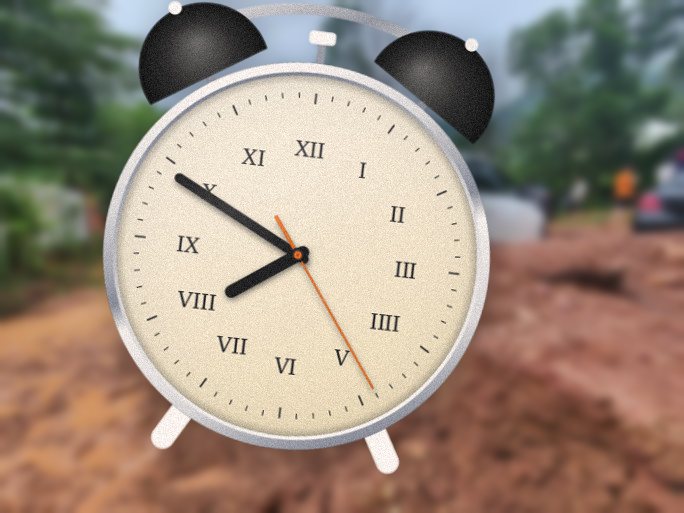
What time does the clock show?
7:49:24
